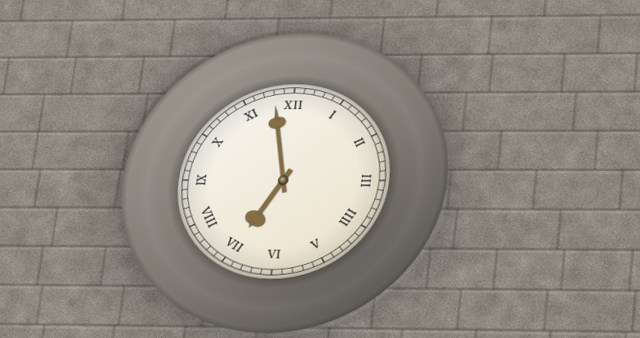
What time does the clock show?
6:58
